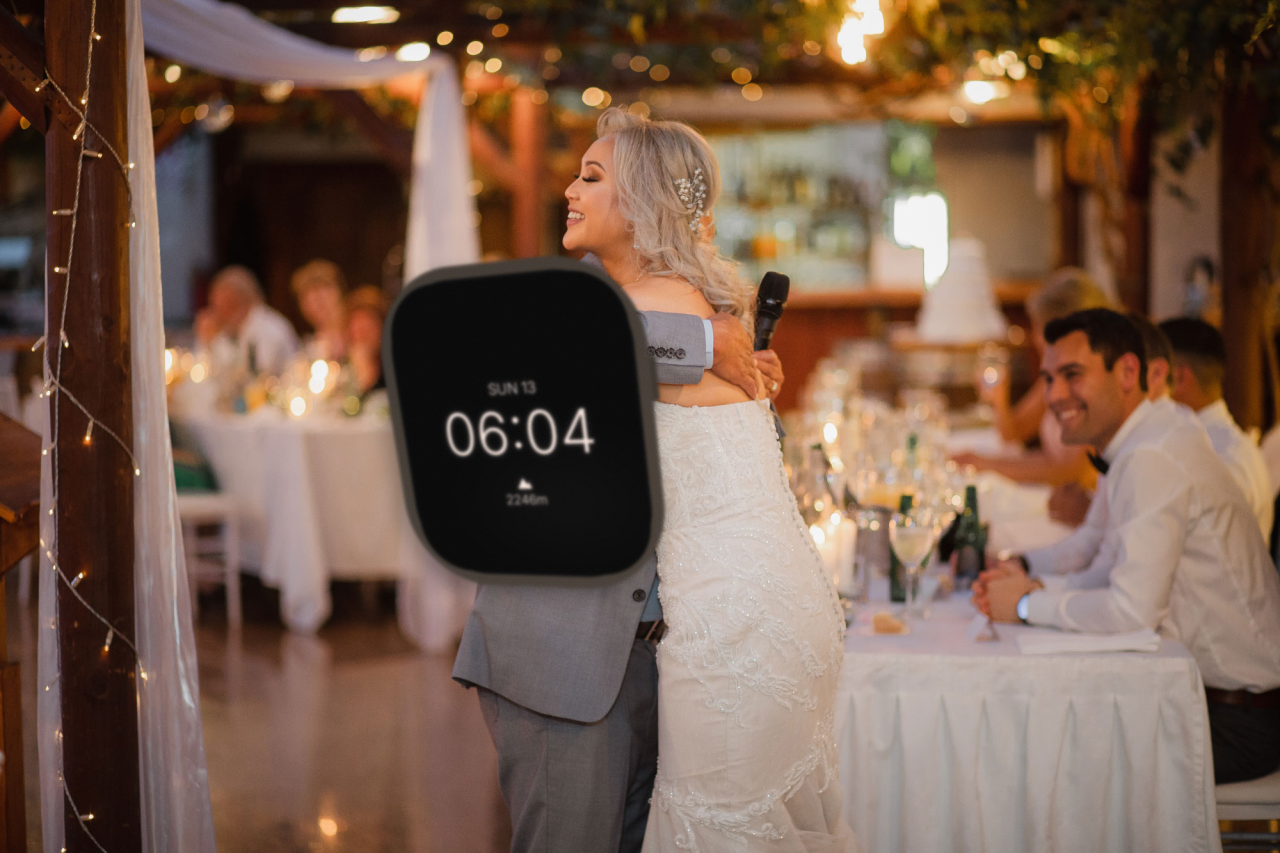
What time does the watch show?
6:04
